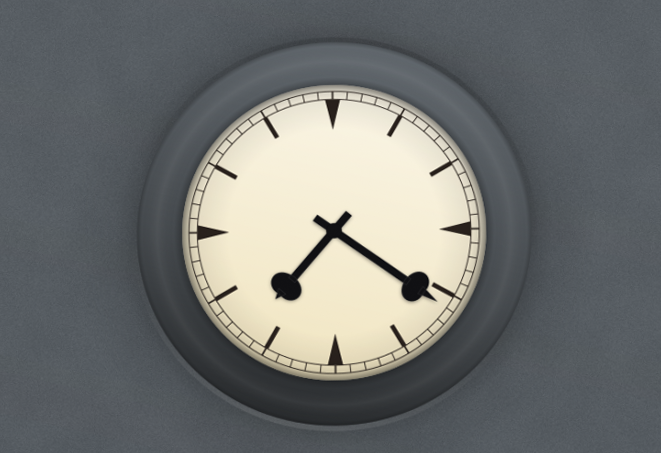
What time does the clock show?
7:21
